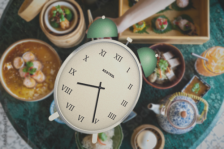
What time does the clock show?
8:26
